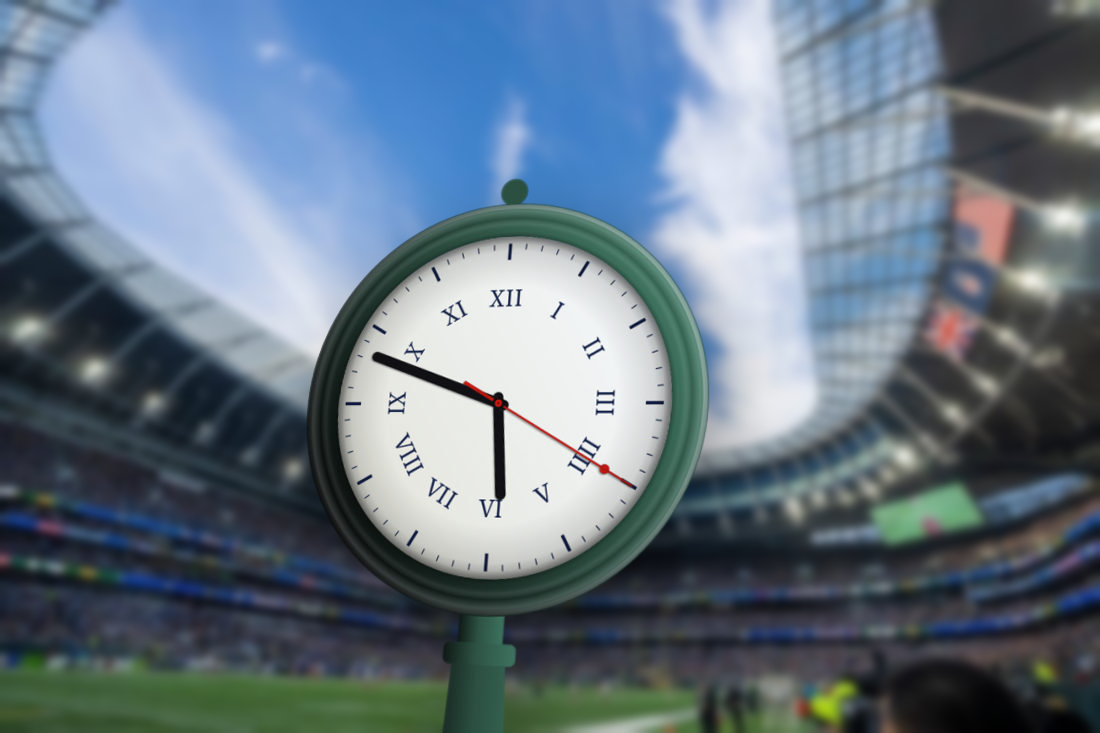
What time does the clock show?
5:48:20
